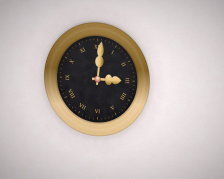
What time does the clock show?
3:01
